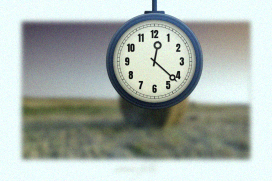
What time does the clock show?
12:22
